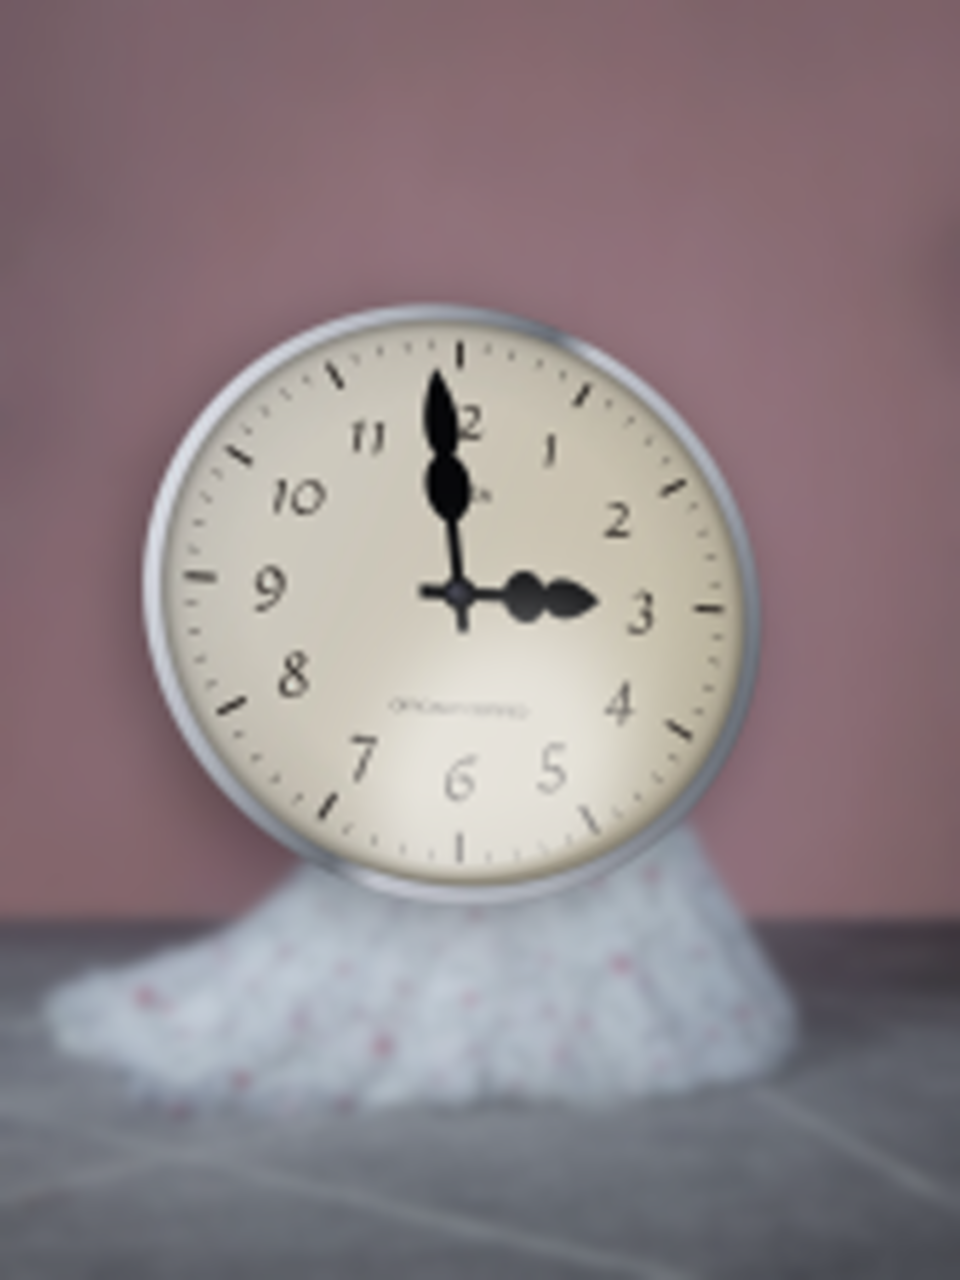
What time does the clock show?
2:59
